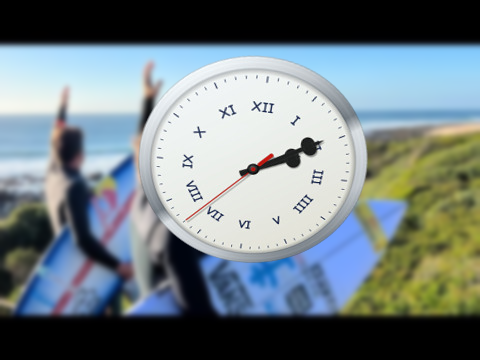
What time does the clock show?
2:09:37
